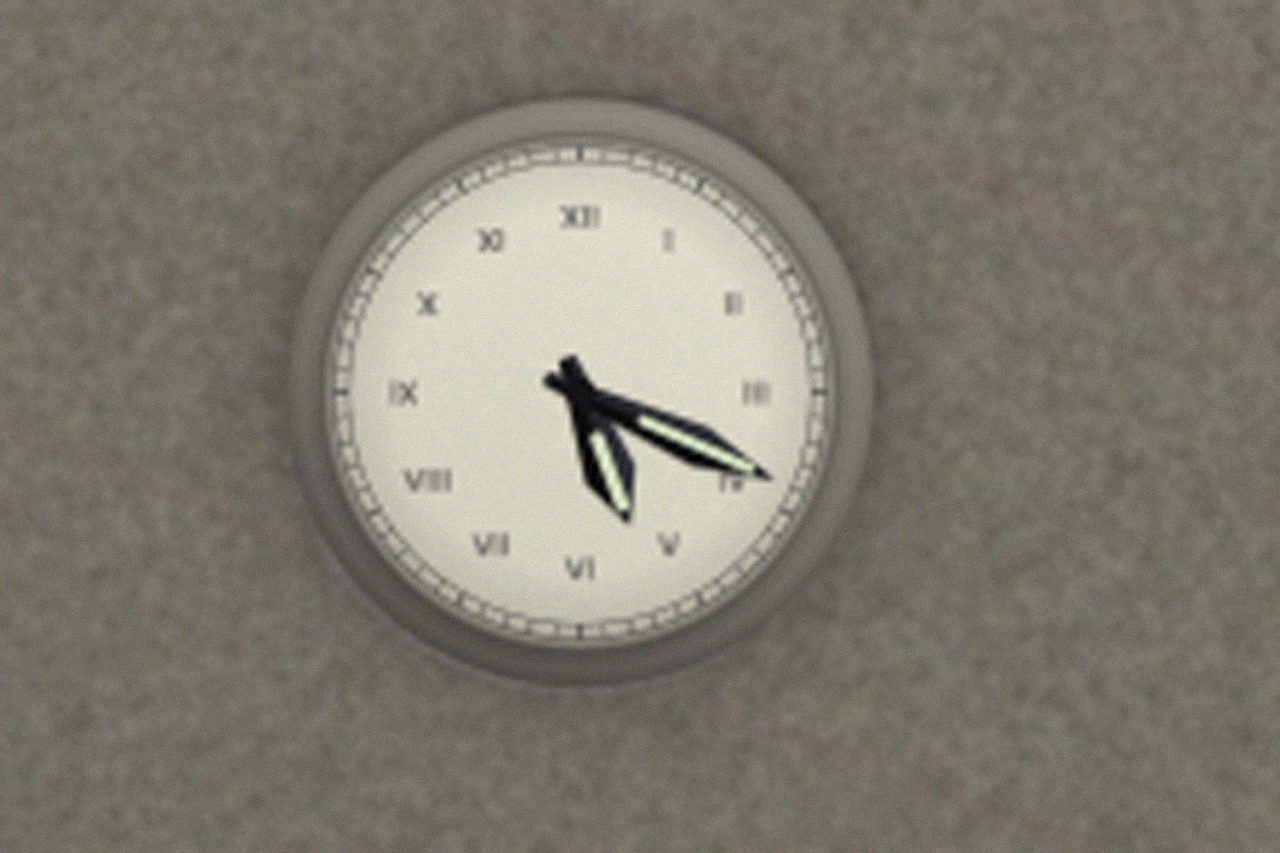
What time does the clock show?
5:19
